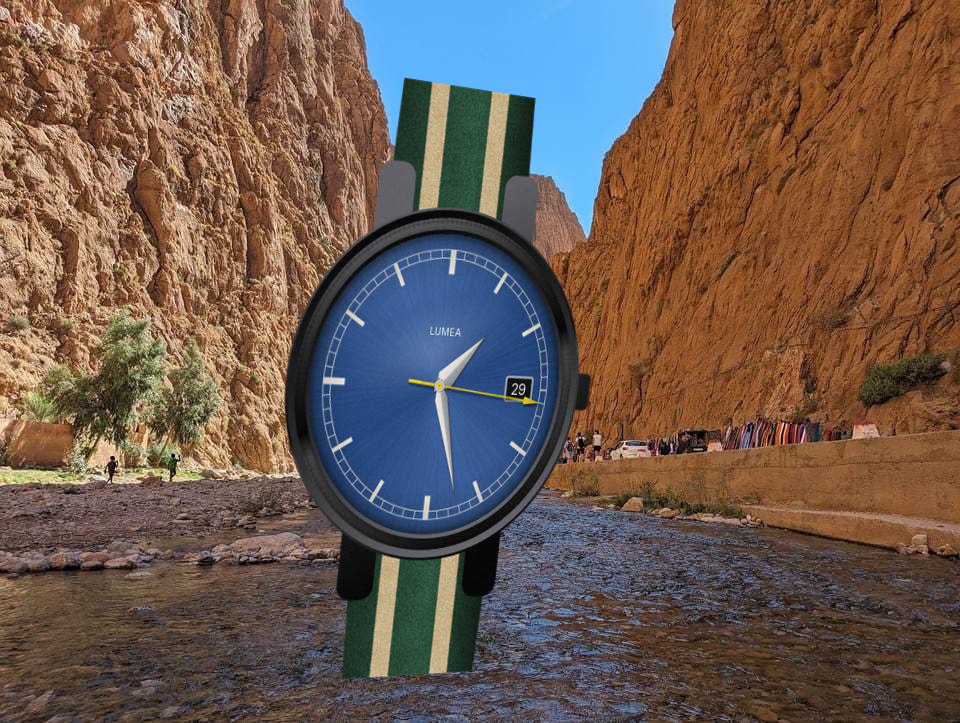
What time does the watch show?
1:27:16
